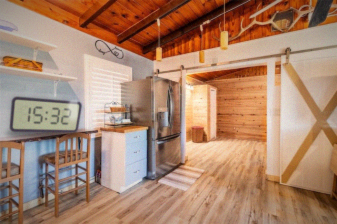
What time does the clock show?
15:32
